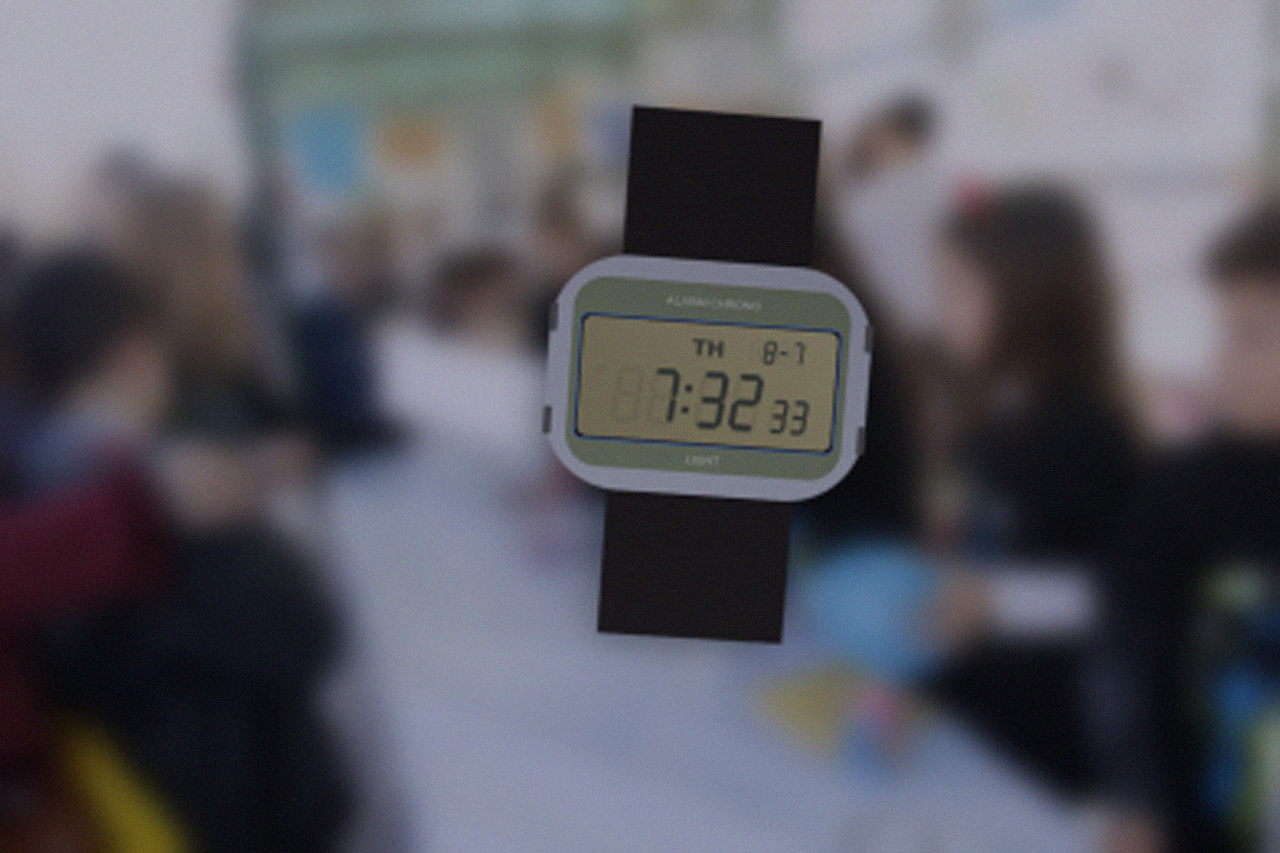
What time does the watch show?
7:32:33
